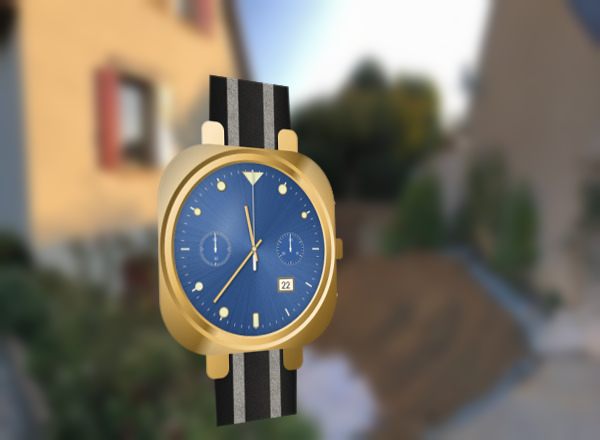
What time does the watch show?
11:37
